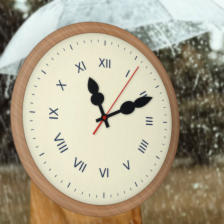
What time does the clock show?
11:11:06
